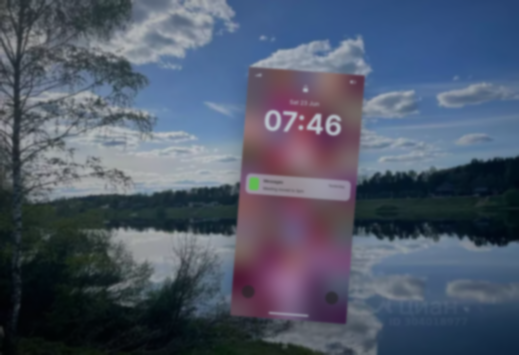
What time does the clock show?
7:46
